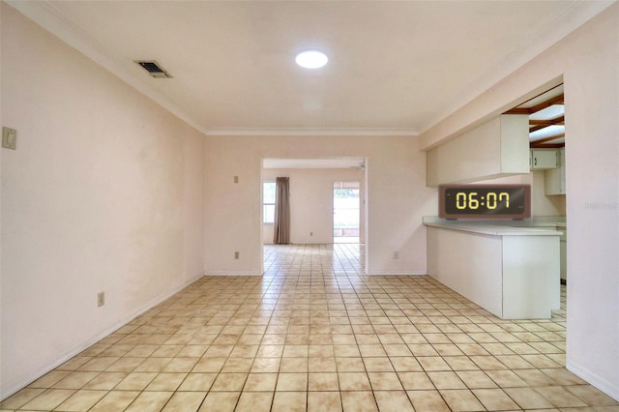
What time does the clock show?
6:07
